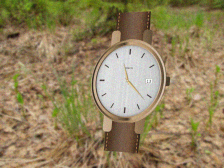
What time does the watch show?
11:22
